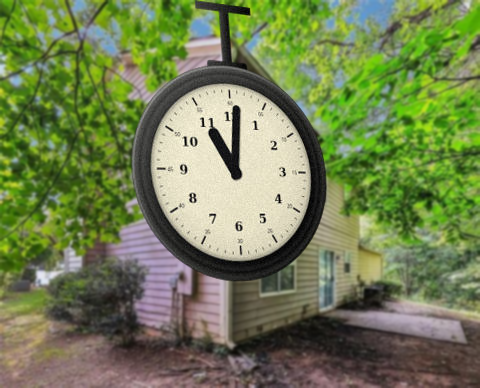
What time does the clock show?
11:01
